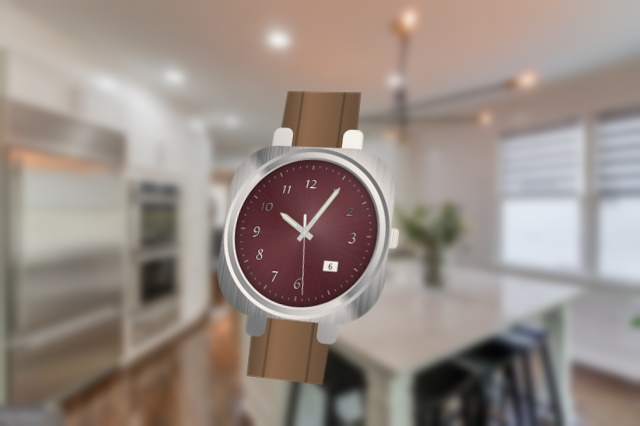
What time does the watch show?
10:05:29
